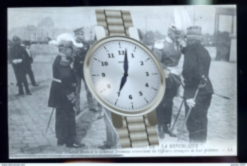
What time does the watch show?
7:02
